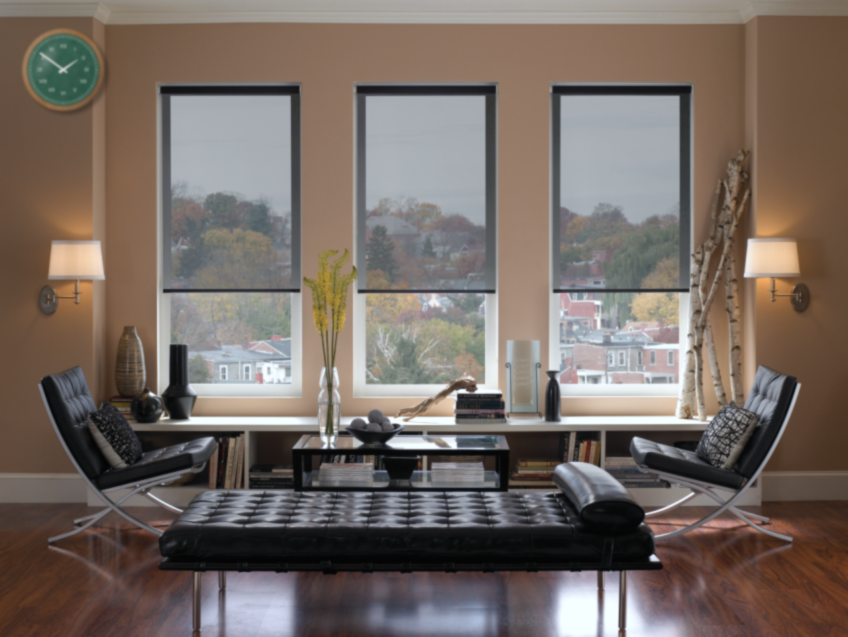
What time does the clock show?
1:51
